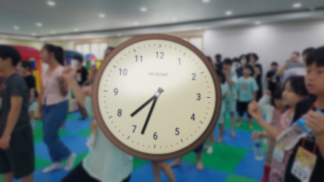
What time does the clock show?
7:33
